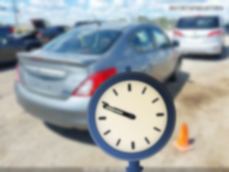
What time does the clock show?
9:49
